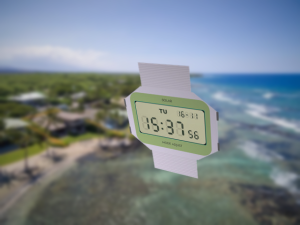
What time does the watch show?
15:37:56
